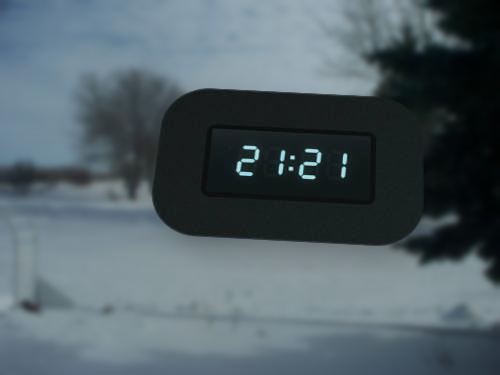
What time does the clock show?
21:21
